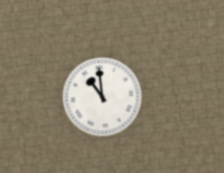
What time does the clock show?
11:00
